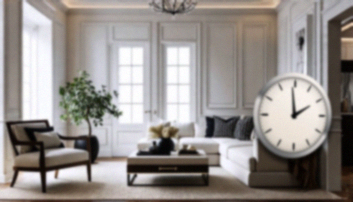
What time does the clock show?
1:59
